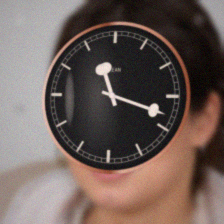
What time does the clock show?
11:18
